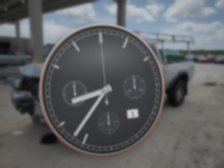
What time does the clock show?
8:37
